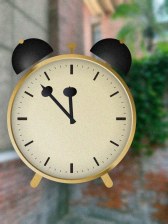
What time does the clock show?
11:53
